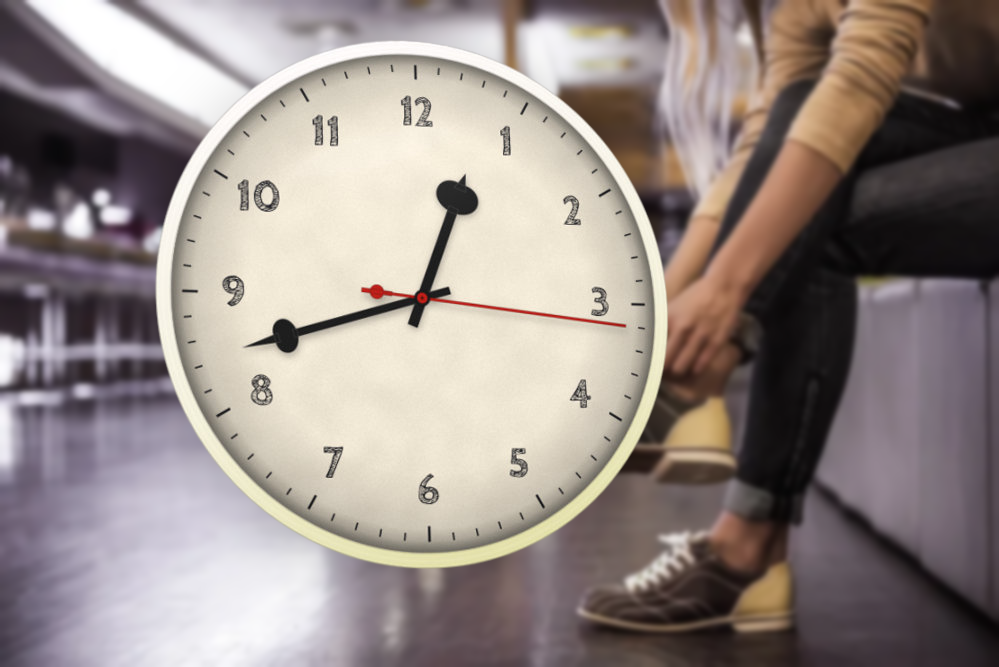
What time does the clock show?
12:42:16
